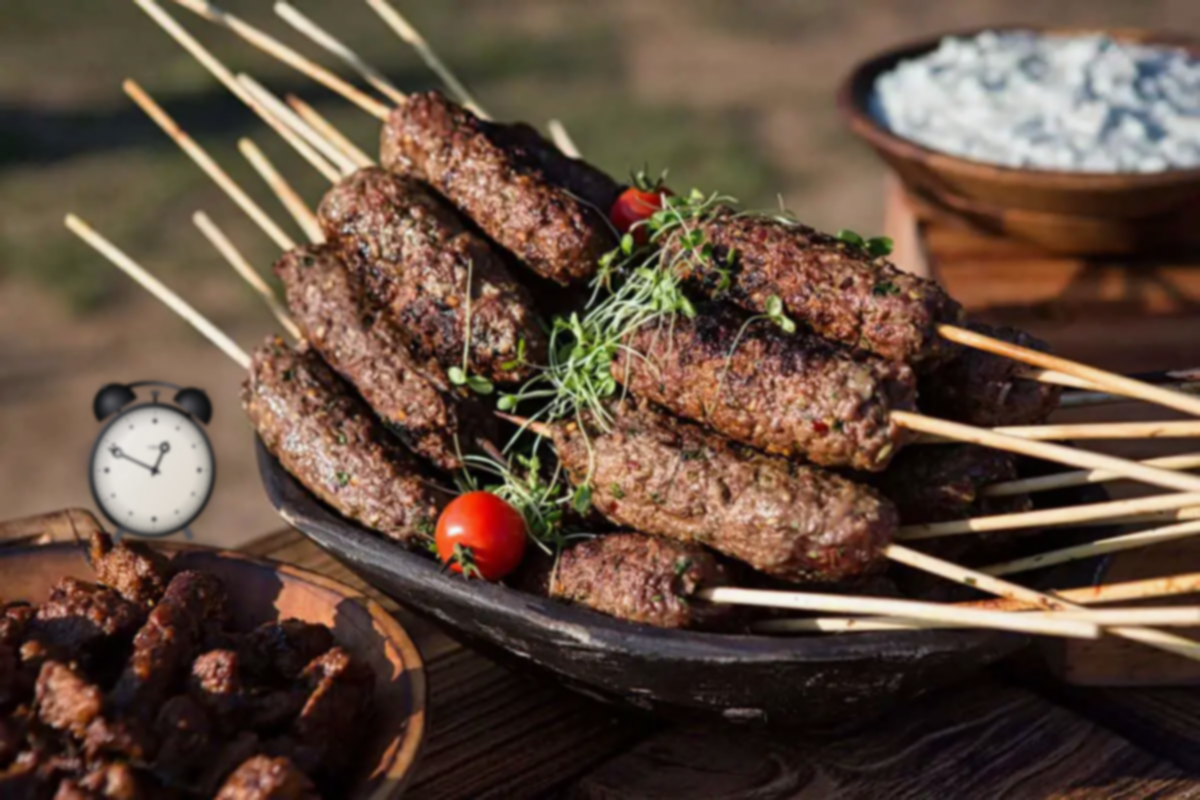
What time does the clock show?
12:49
